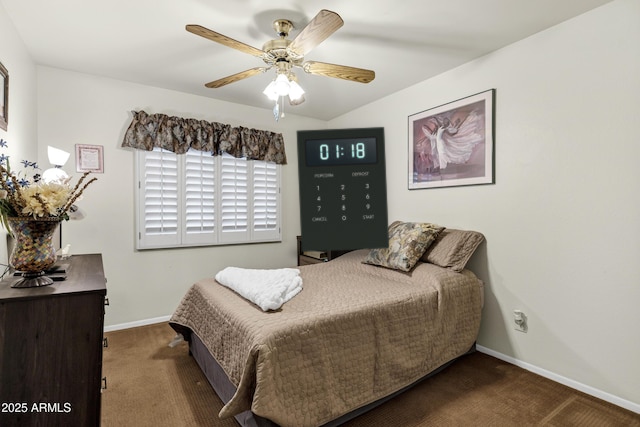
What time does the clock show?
1:18
